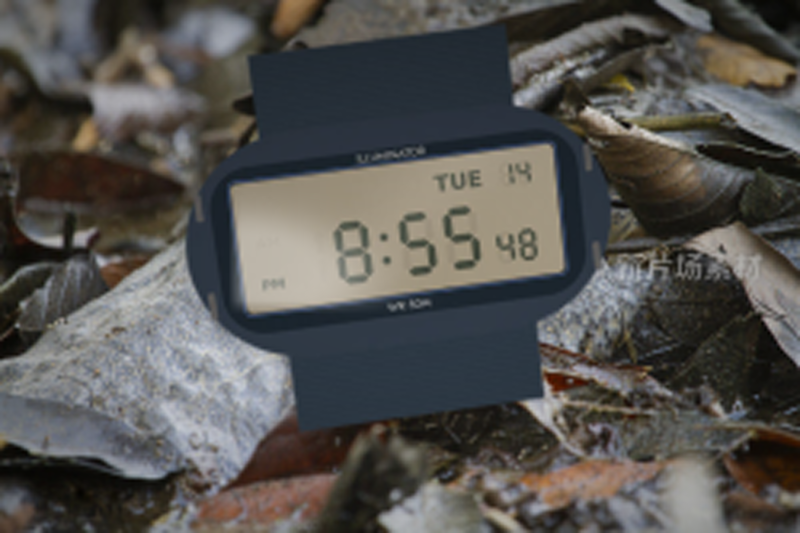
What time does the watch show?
8:55:48
